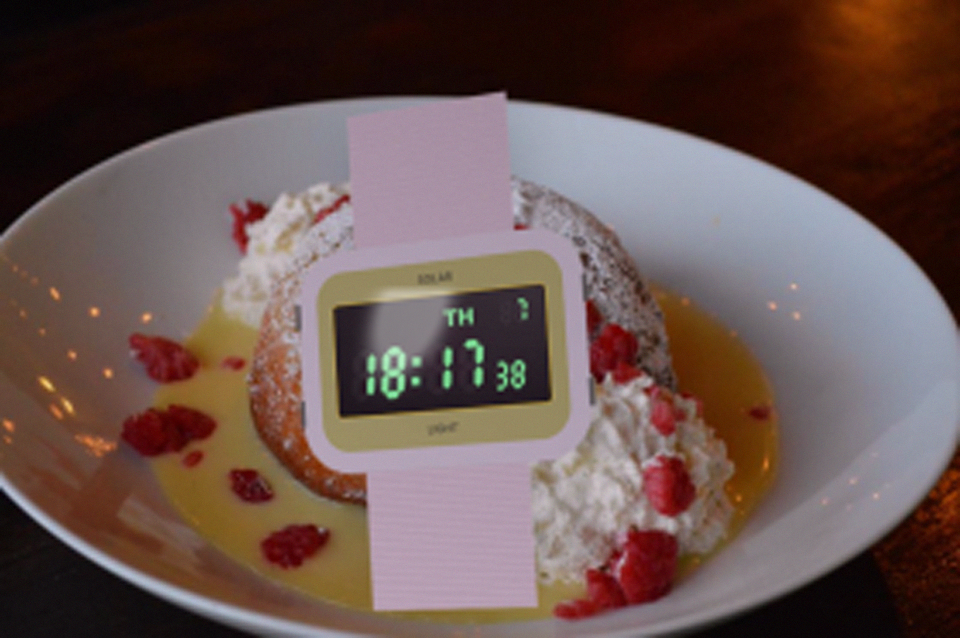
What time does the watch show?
18:17:38
